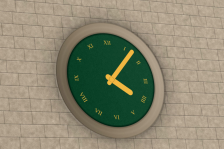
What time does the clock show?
4:07
